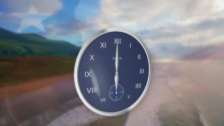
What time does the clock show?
6:00
